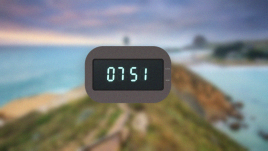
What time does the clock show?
7:51
